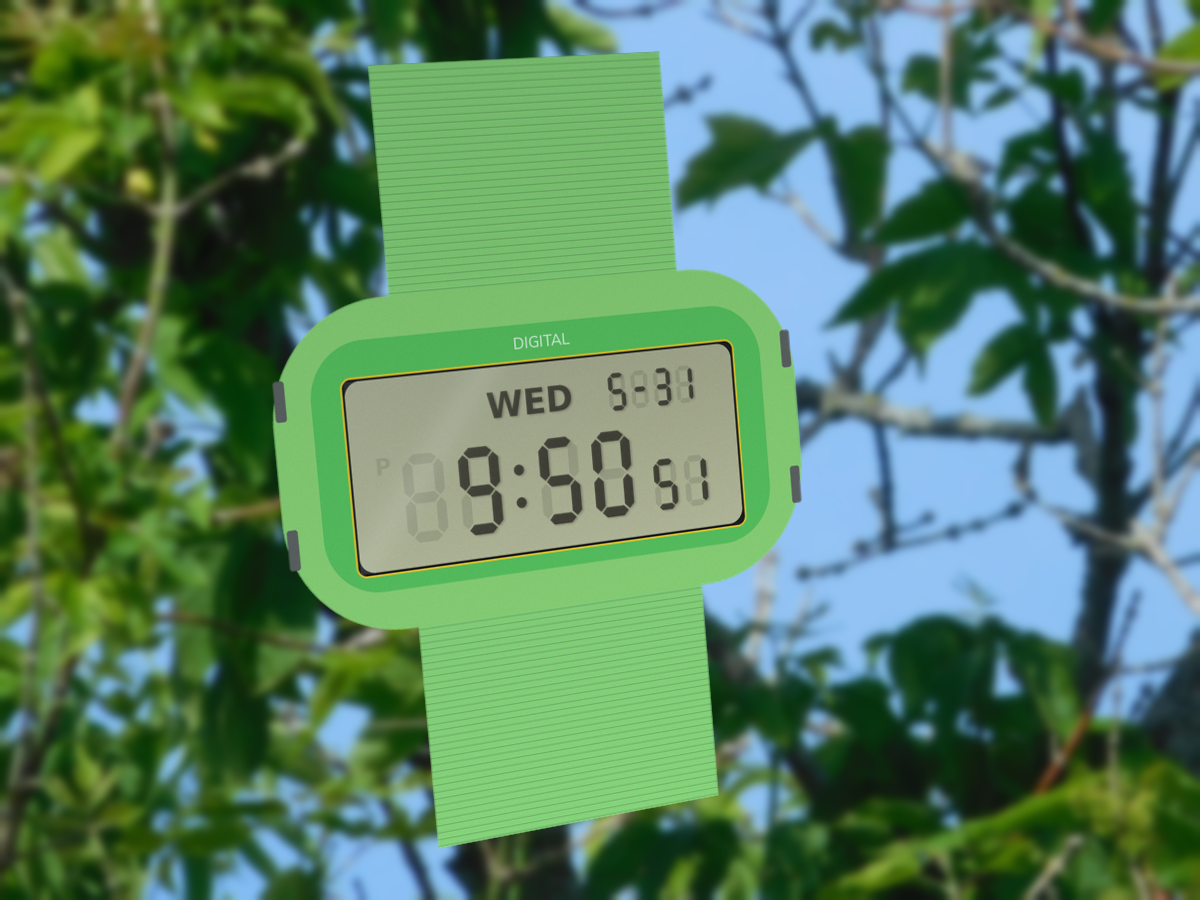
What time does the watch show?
9:50:51
